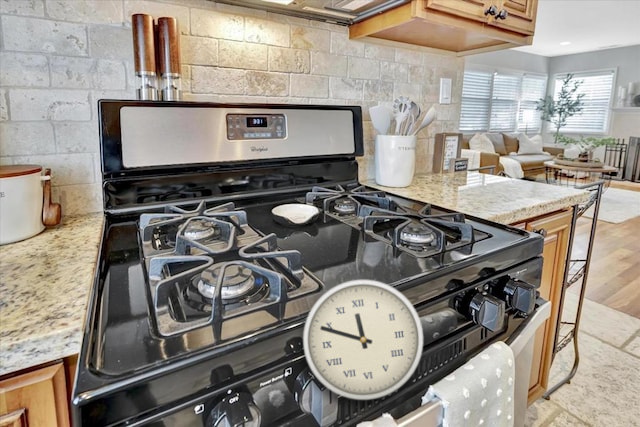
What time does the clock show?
11:49
